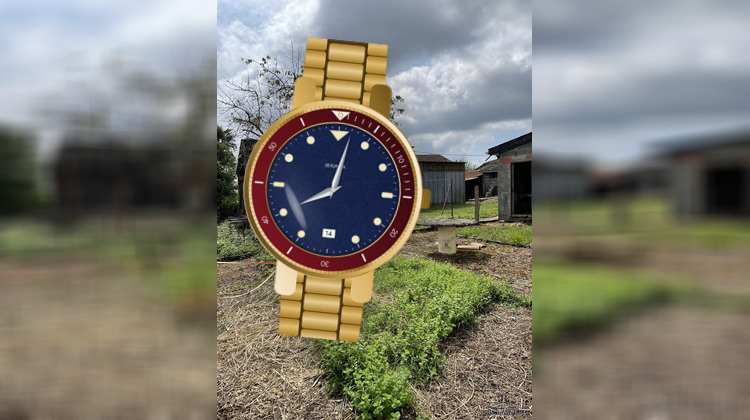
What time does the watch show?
8:02
